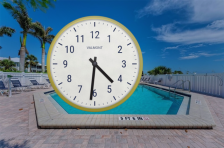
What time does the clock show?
4:31
